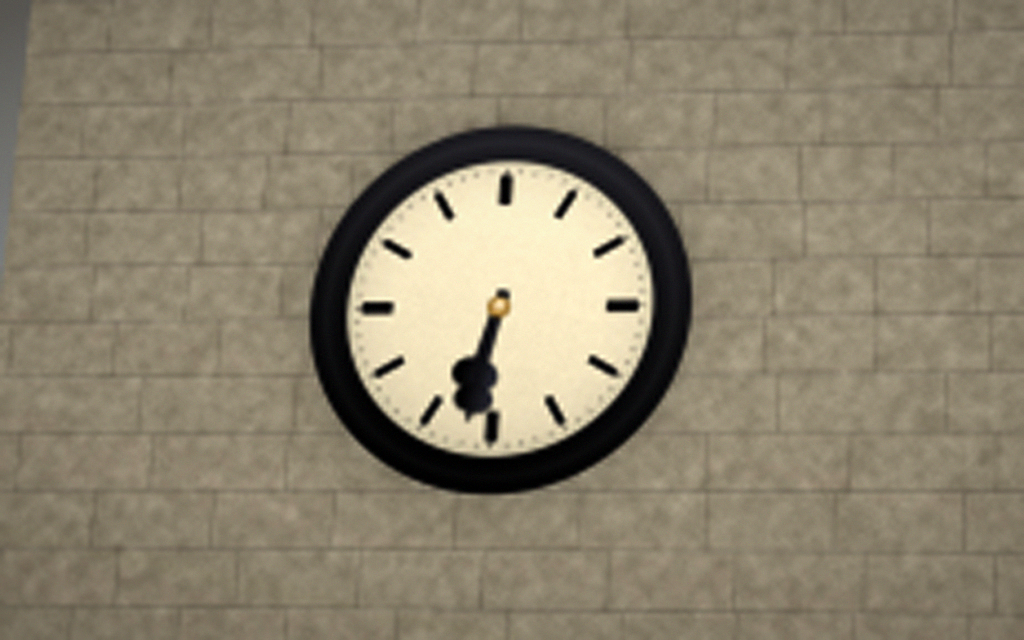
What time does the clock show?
6:32
